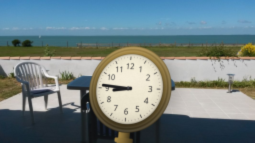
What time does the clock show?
8:46
